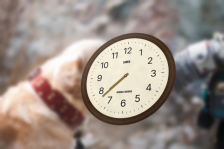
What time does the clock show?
7:38
